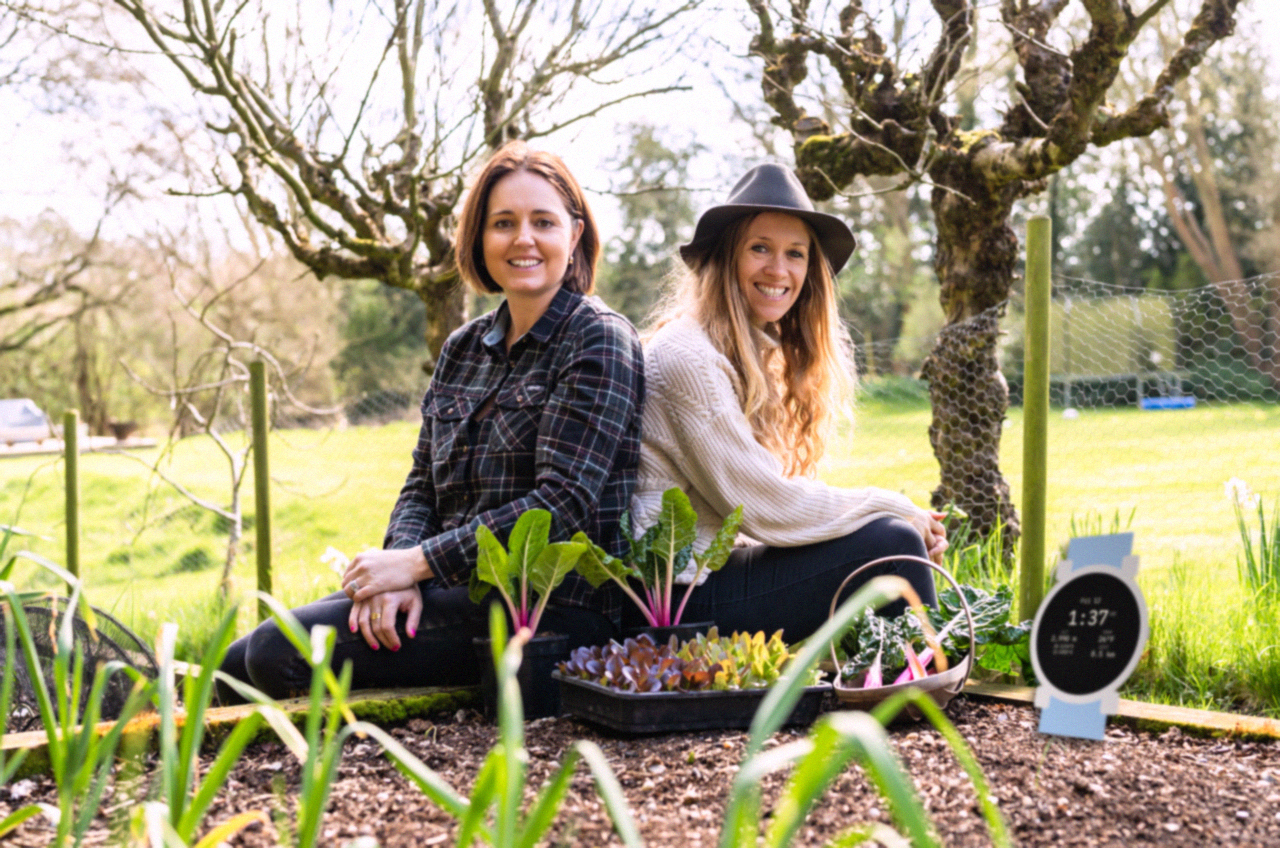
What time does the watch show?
1:37
